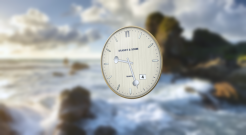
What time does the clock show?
9:27
